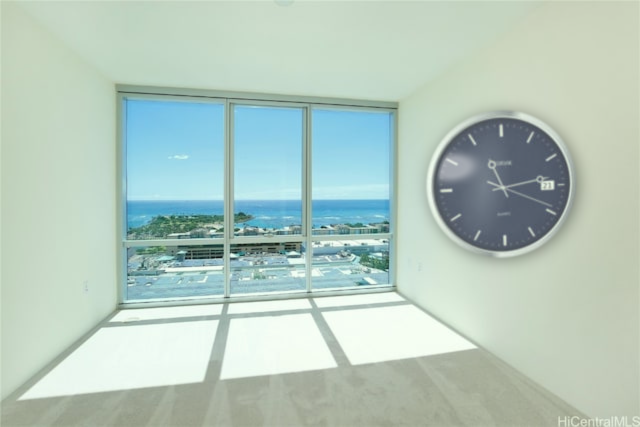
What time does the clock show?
11:13:19
